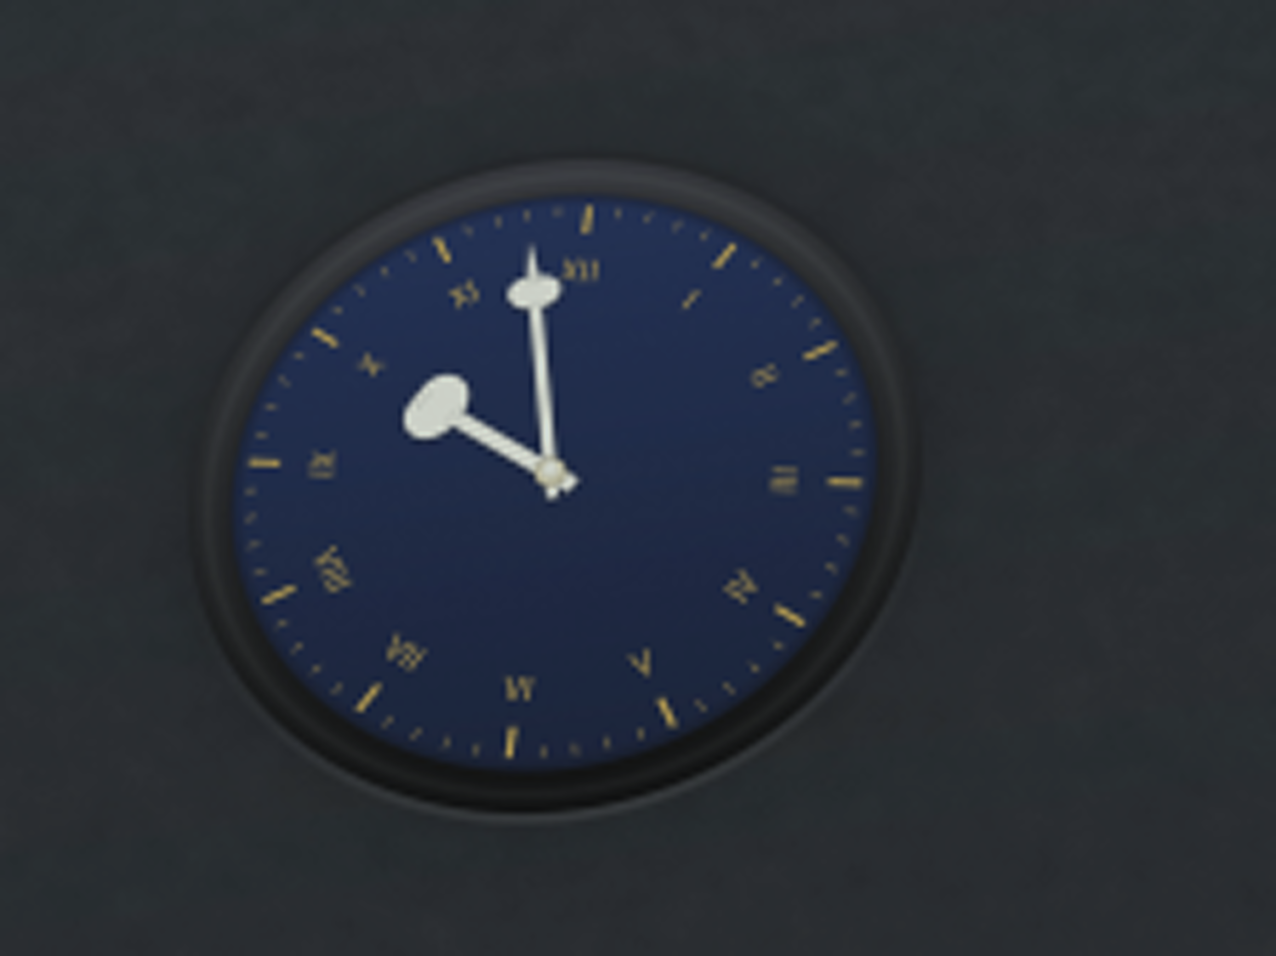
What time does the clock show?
9:58
